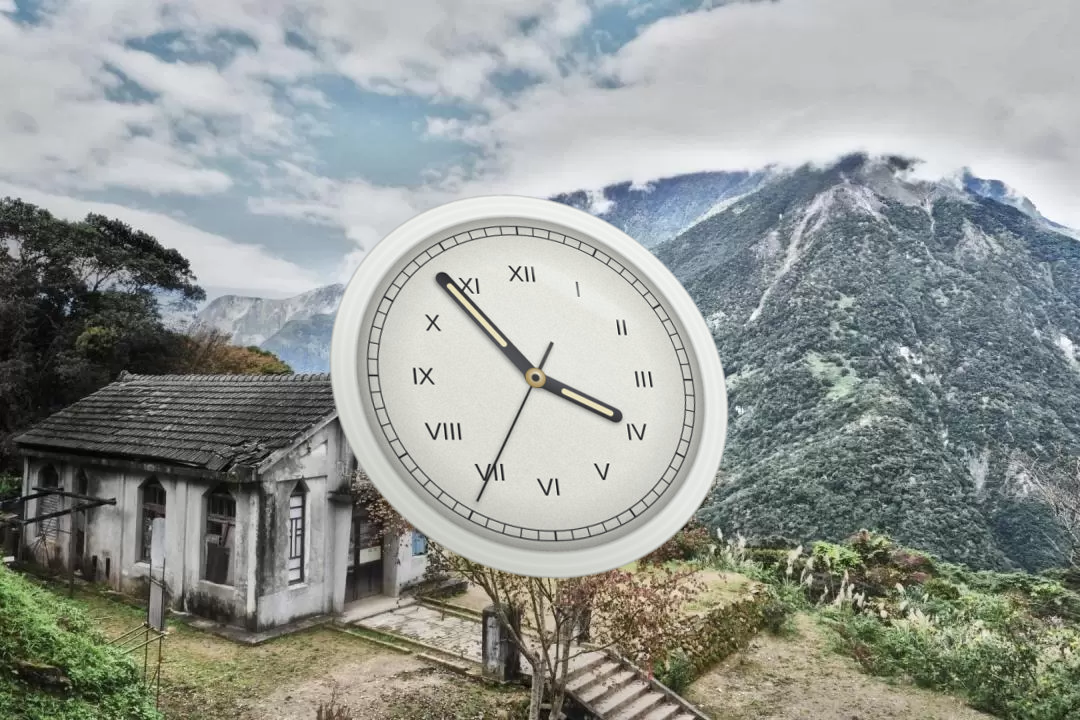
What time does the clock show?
3:53:35
